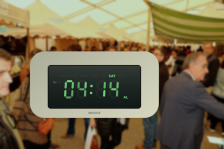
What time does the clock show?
4:14
